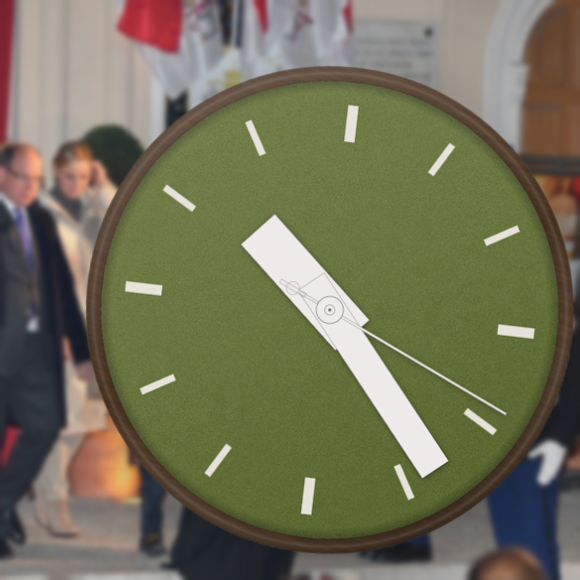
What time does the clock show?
10:23:19
